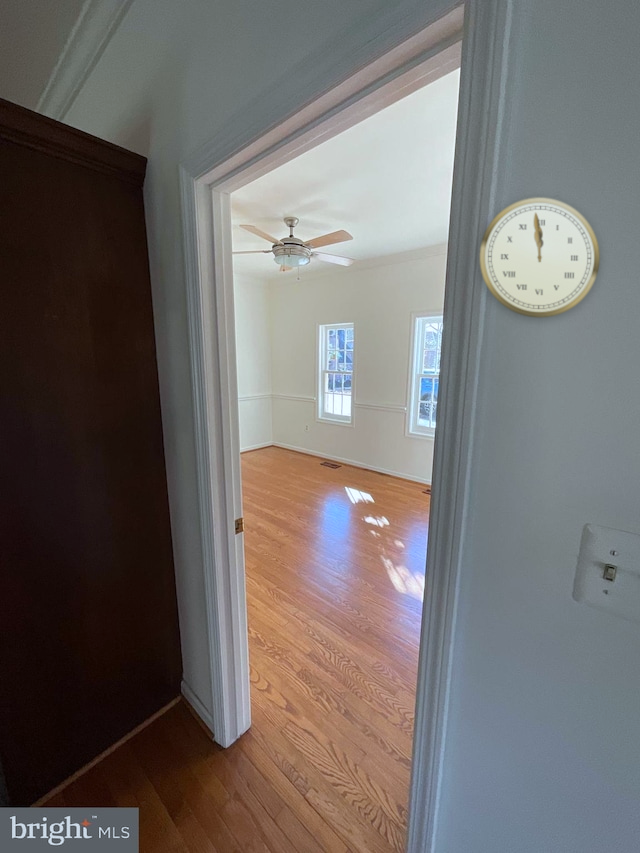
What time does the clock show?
11:59
